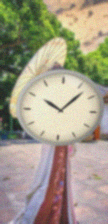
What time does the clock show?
10:07
